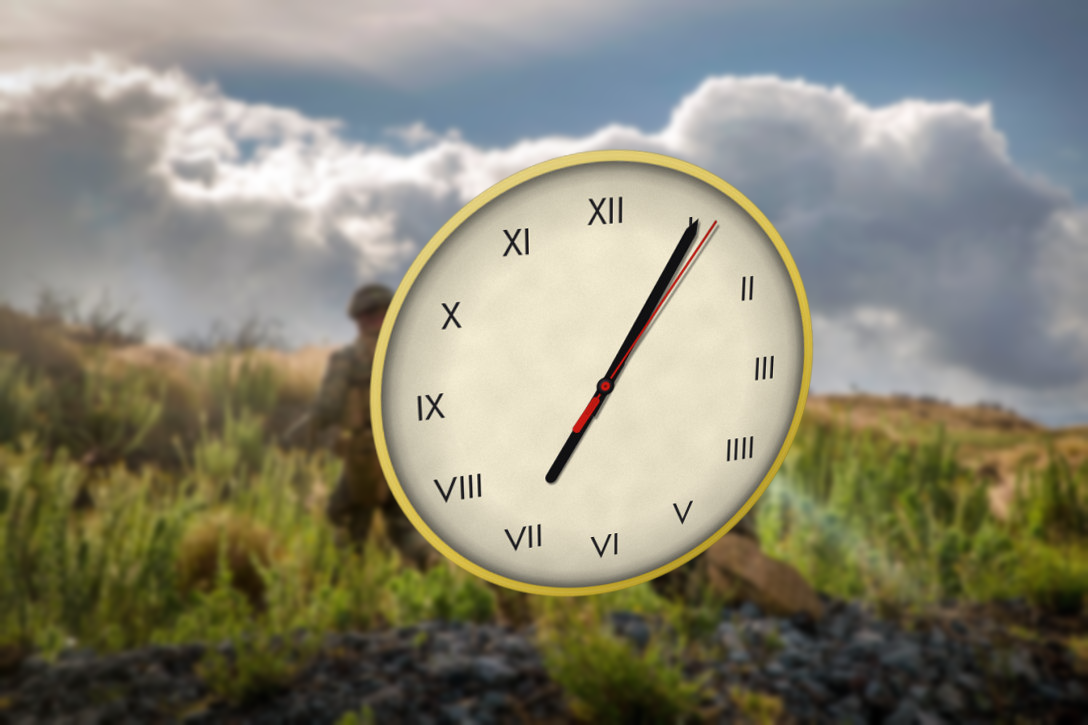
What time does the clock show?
7:05:06
